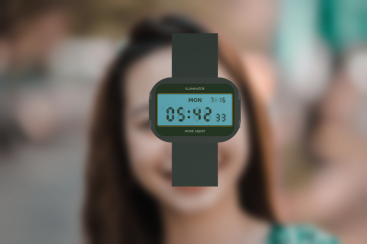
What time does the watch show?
5:42:33
